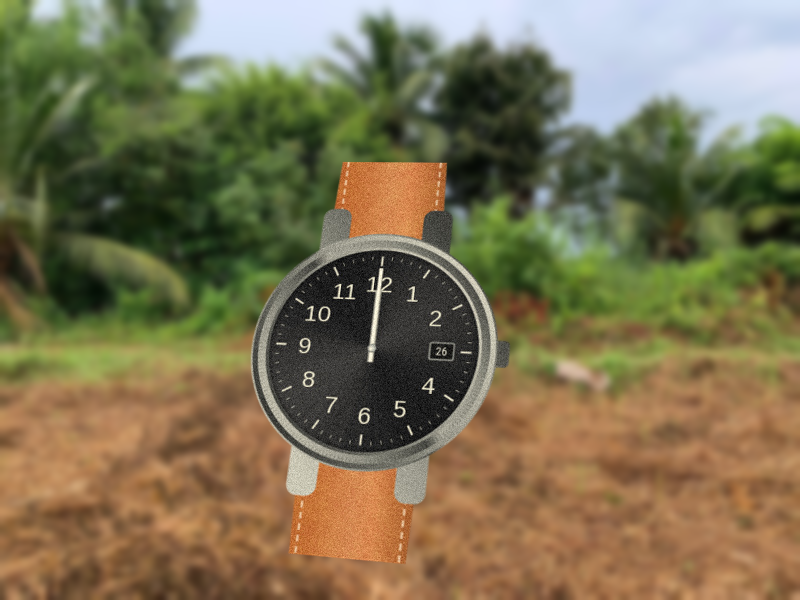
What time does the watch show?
12:00
